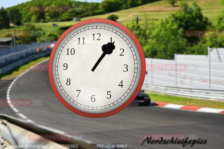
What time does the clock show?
1:06
